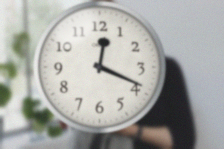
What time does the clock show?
12:19
